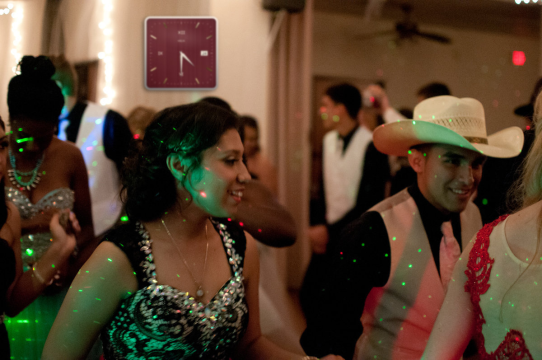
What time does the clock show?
4:30
